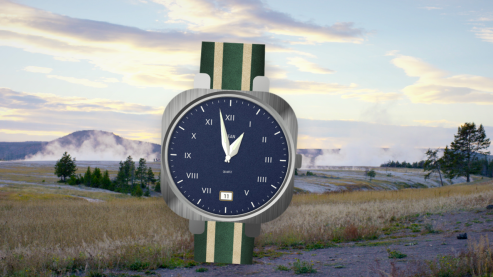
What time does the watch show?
12:58
